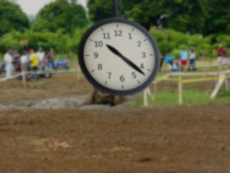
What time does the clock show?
10:22
